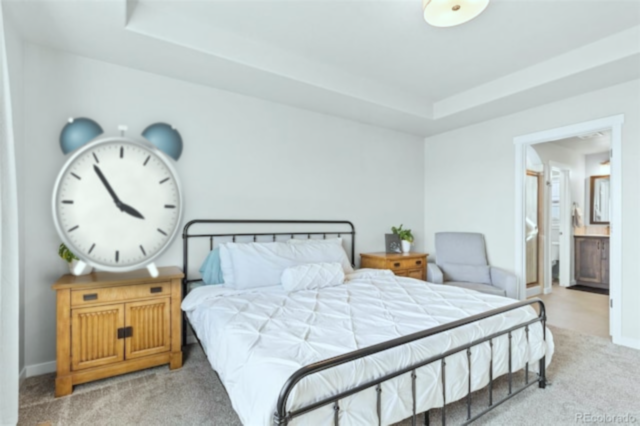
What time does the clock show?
3:54
